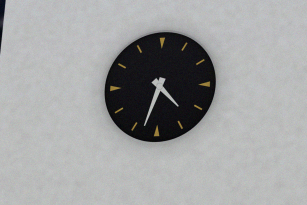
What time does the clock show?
4:33
